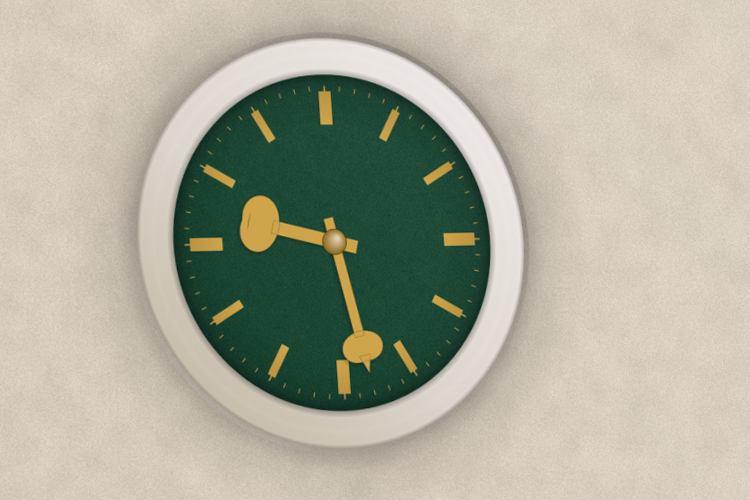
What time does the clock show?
9:28
